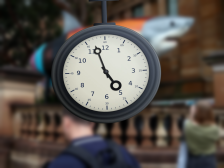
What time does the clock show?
4:57
